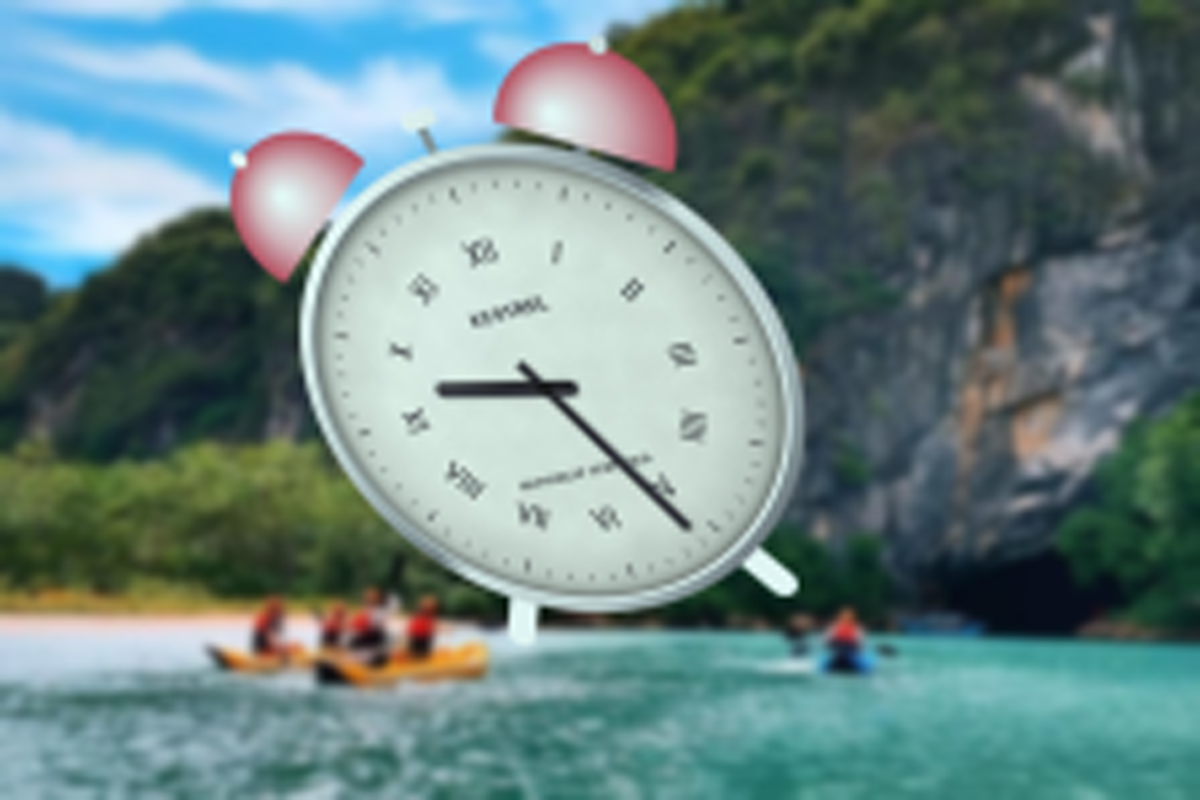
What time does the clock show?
9:26
